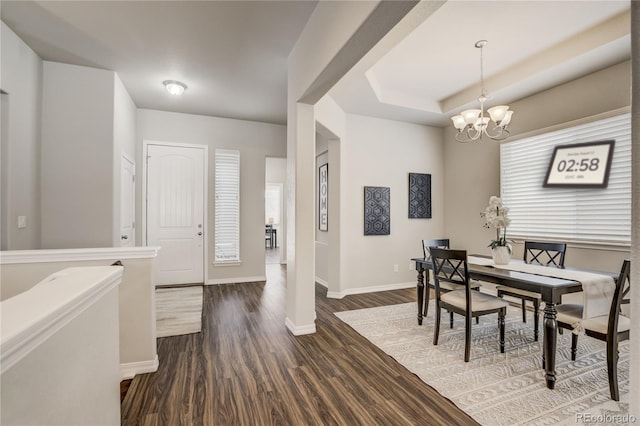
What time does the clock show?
2:58
